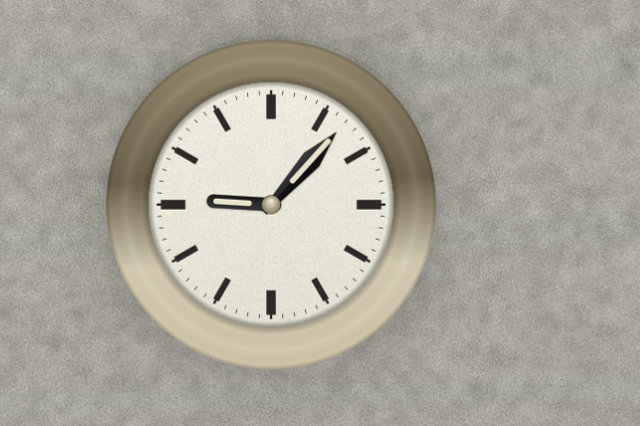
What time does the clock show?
9:07
